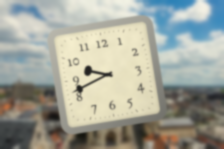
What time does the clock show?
9:42
